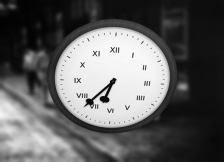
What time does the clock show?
6:37
